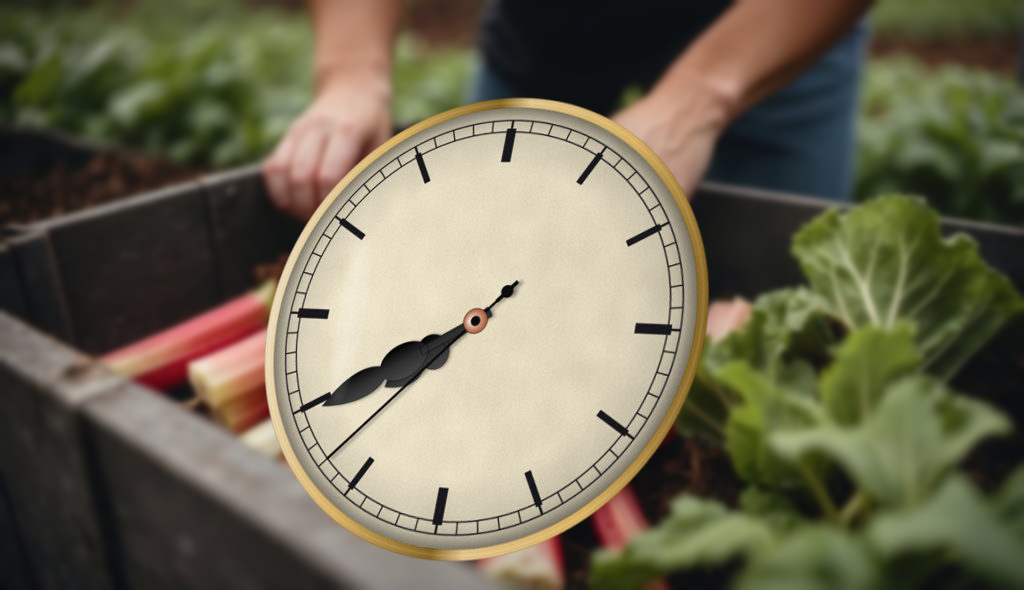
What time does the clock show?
7:39:37
